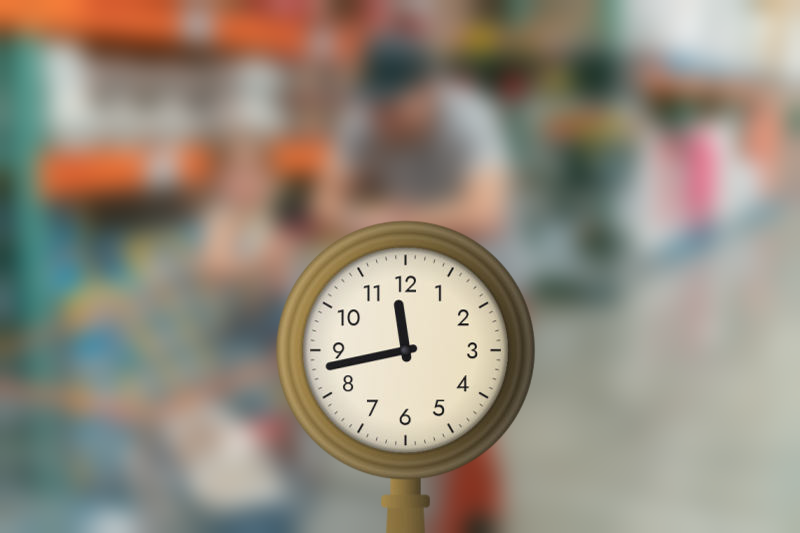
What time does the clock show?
11:43
